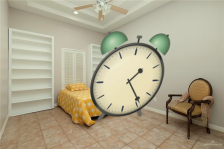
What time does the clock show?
1:24
